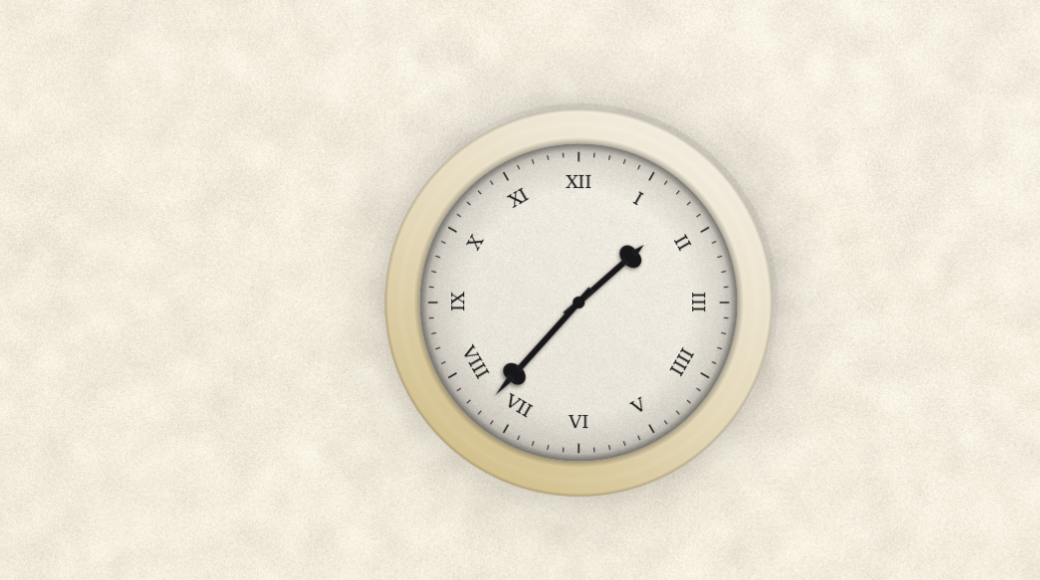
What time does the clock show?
1:37
